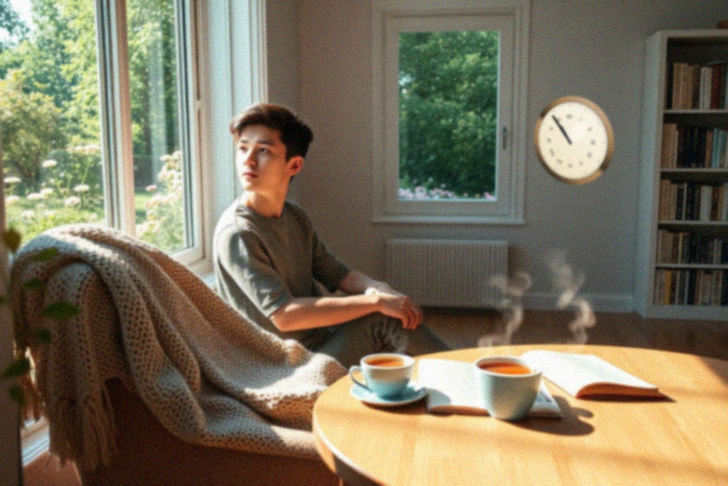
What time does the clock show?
10:54
